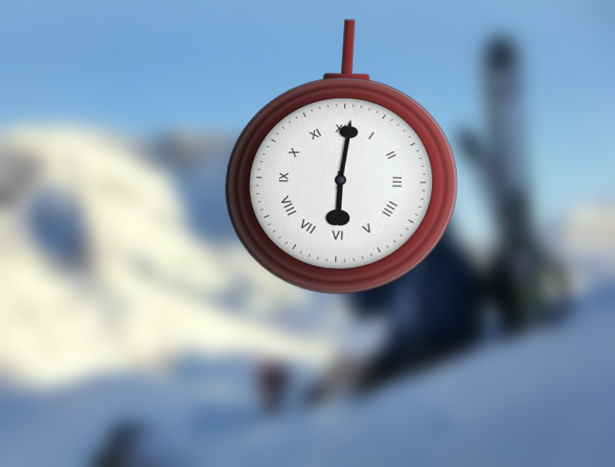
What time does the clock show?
6:01
